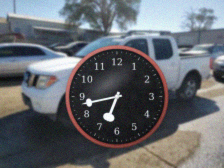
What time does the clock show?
6:43
